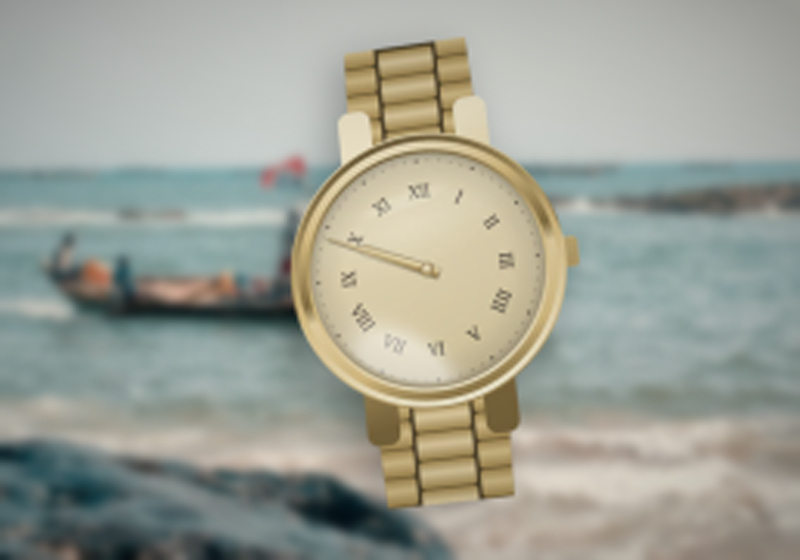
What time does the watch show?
9:49
